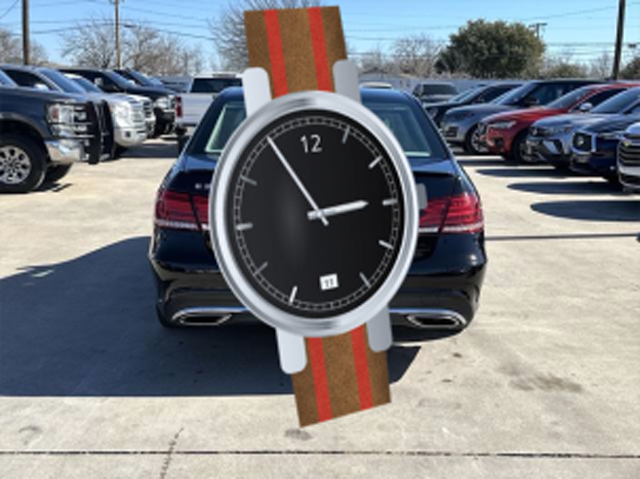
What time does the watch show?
2:55
